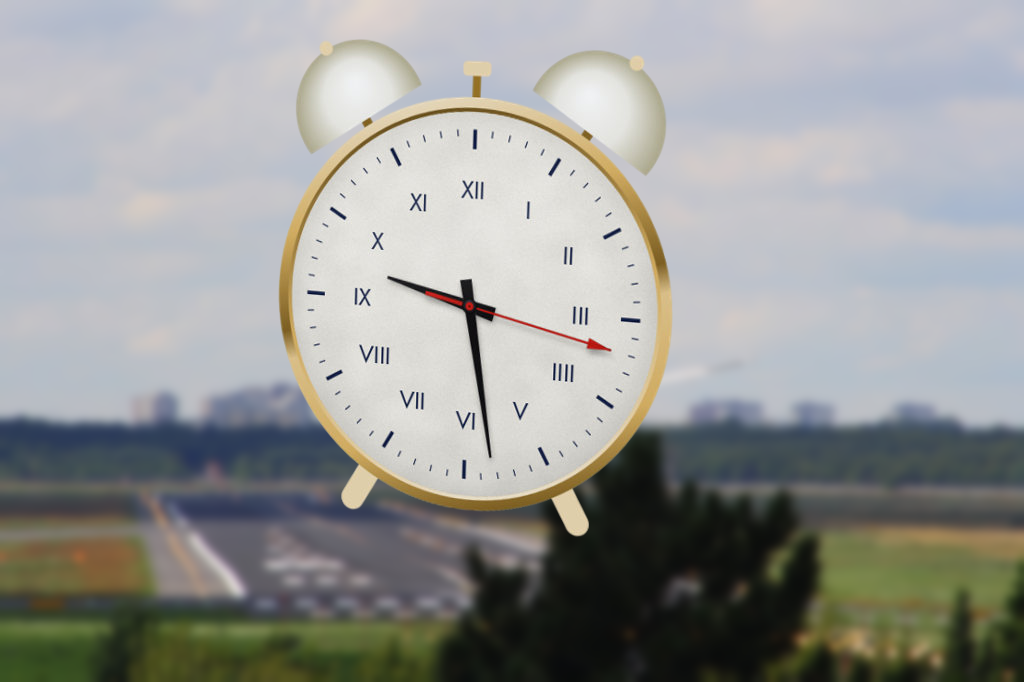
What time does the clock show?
9:28:17
